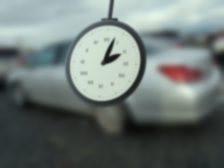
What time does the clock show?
2:03
